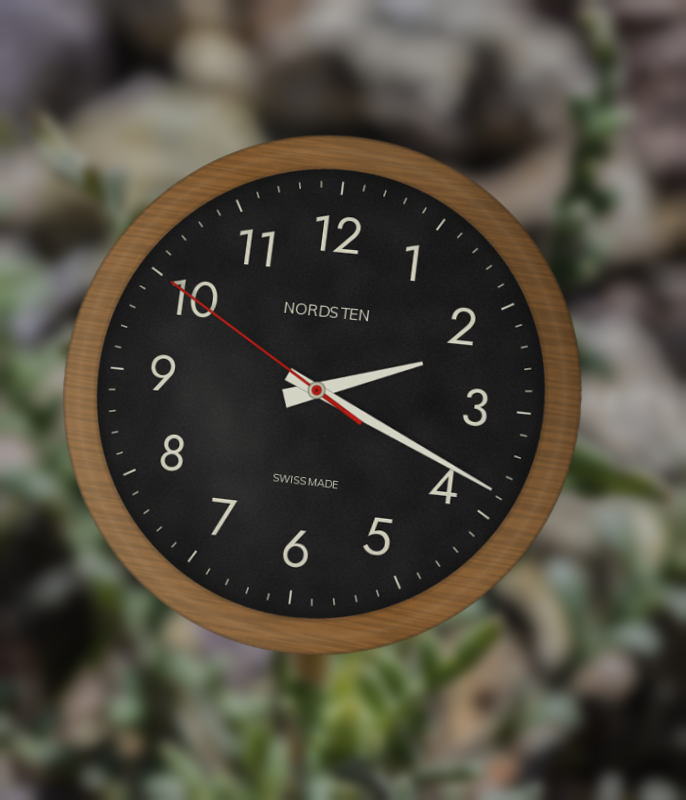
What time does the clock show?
2:18:50
